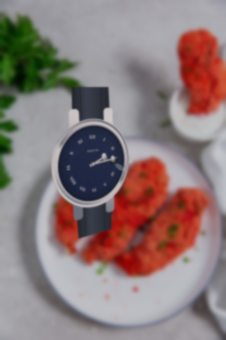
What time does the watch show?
2:14
